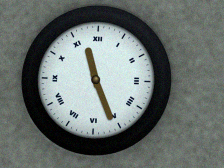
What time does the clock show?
11:26
